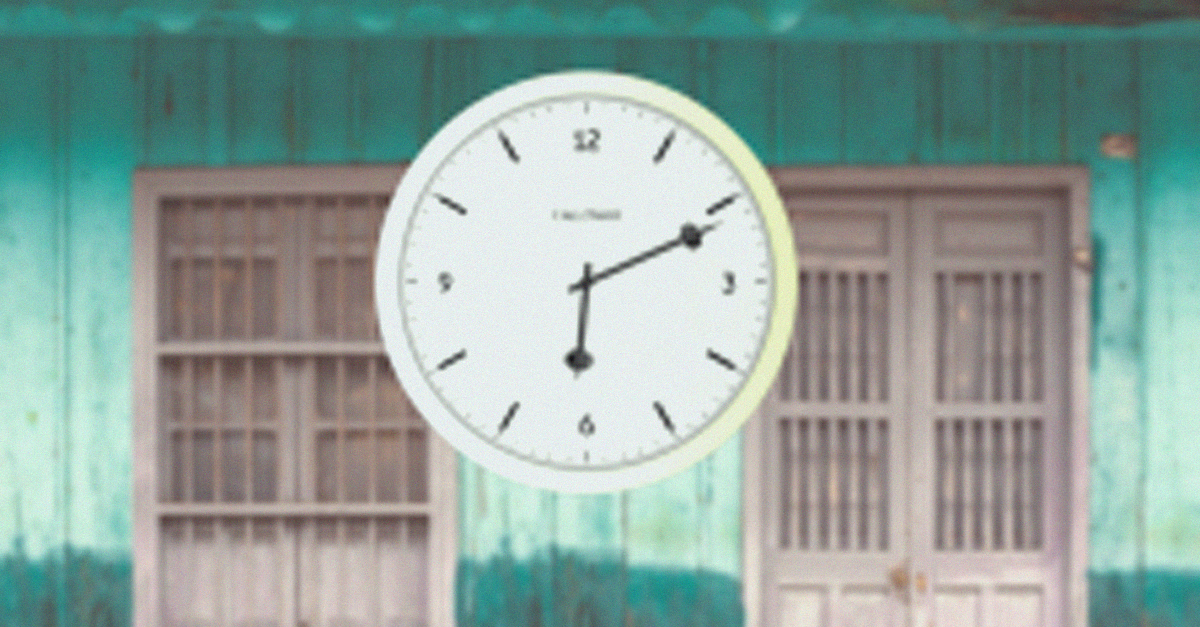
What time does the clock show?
6:11
